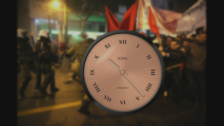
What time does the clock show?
10:23
